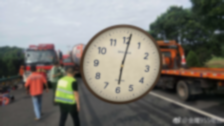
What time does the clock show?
6:01
